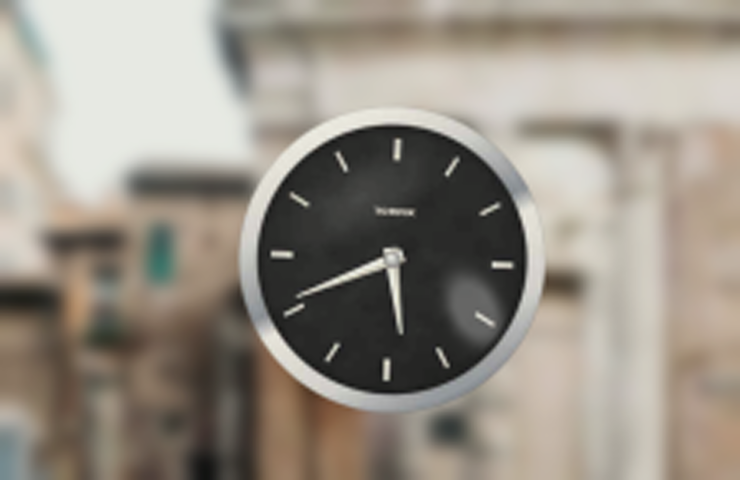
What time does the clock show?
5:41
